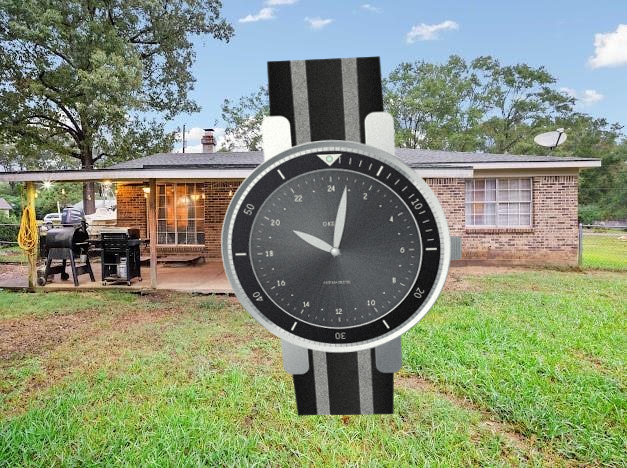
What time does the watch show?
20:02
